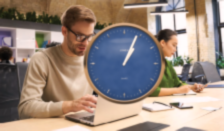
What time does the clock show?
1:04
